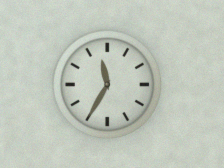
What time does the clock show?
11:35
